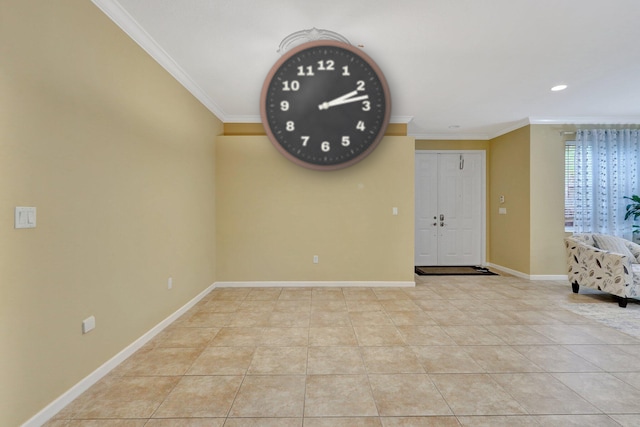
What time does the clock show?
2:13
